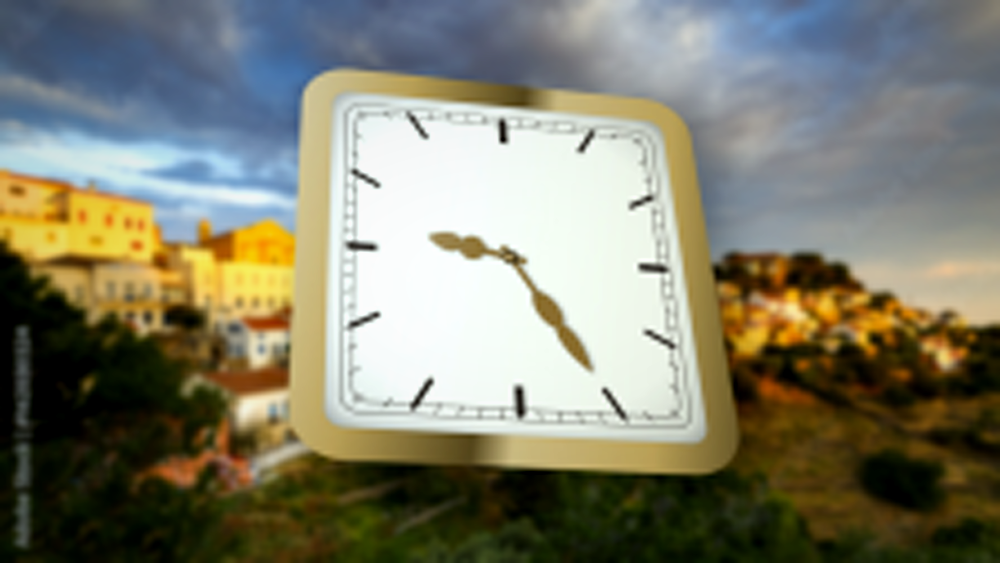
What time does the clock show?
9:25
